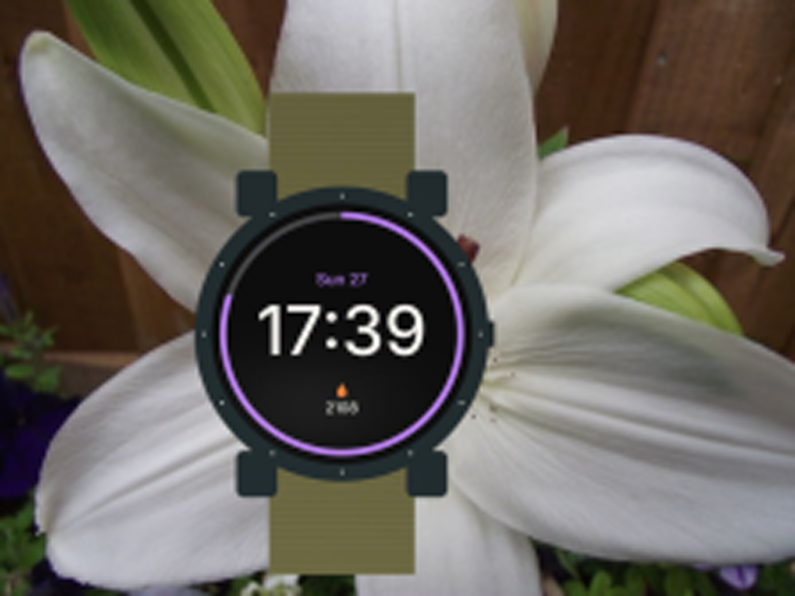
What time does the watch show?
17:39
